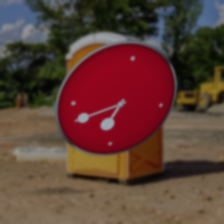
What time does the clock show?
6:41
